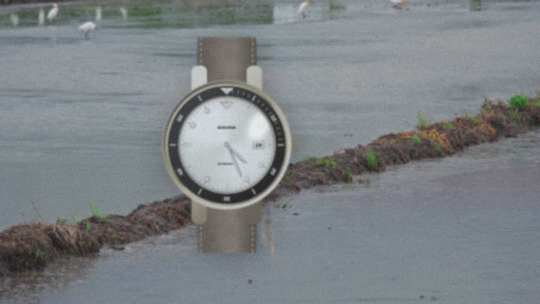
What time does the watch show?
4:26
